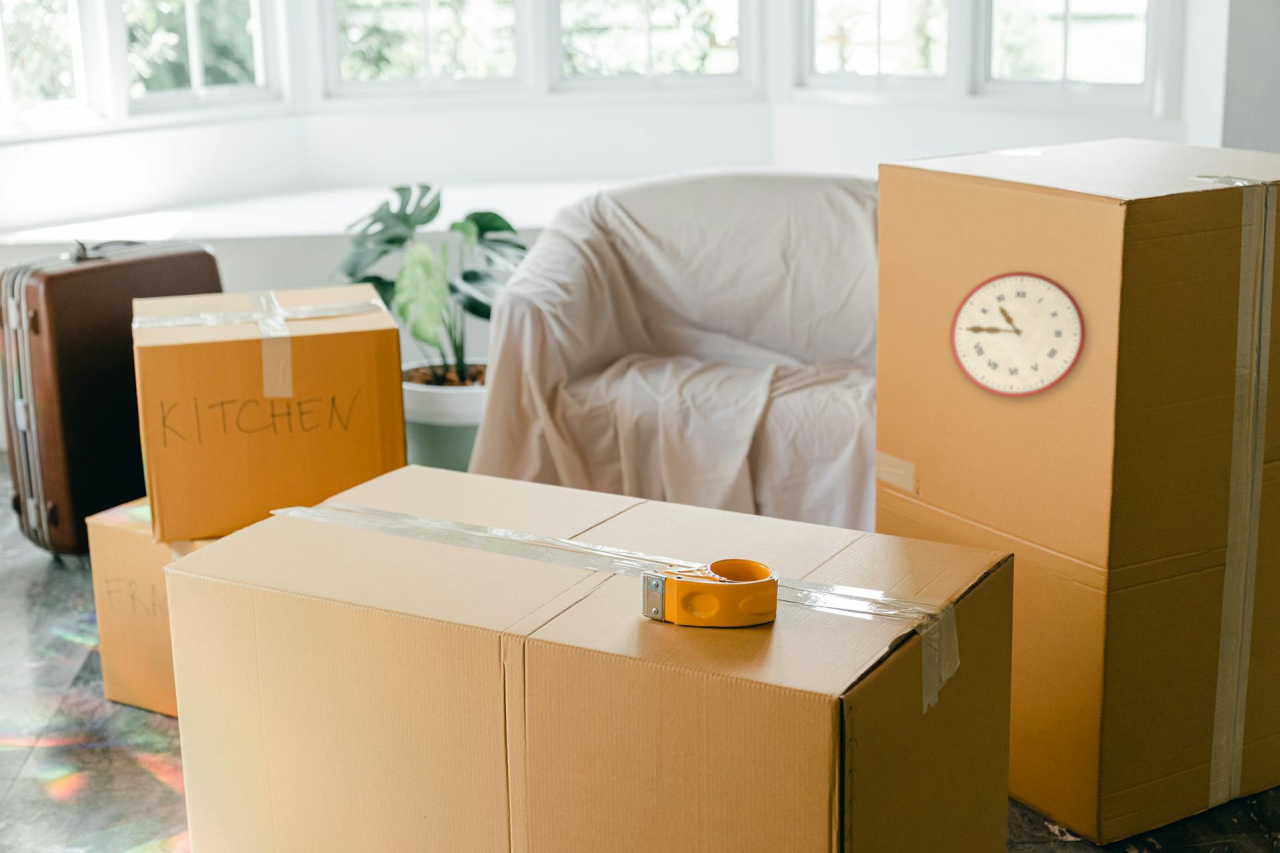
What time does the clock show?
10:45
